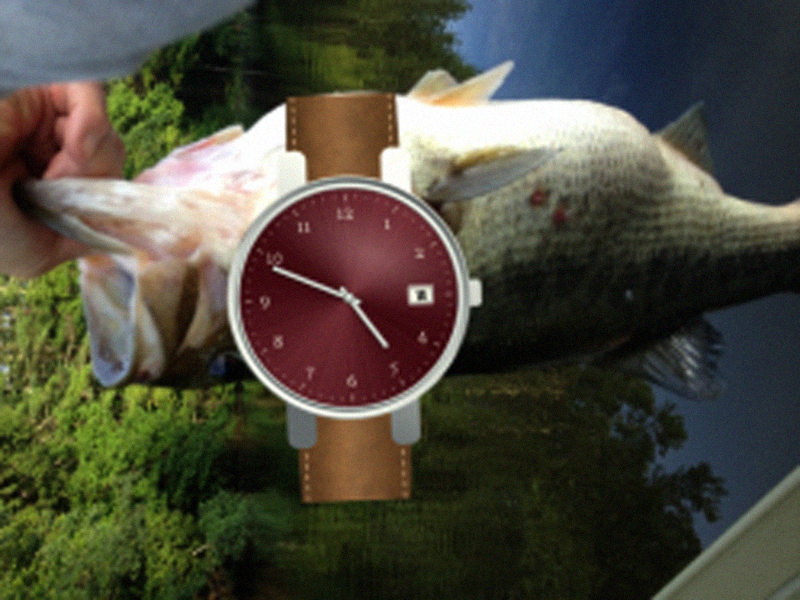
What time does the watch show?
4:49
